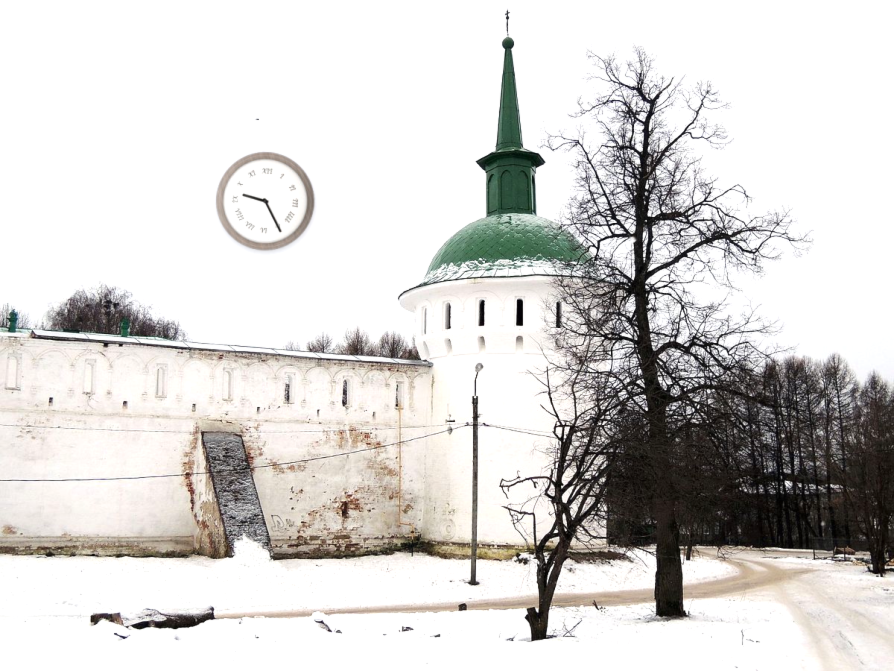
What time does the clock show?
9:25
